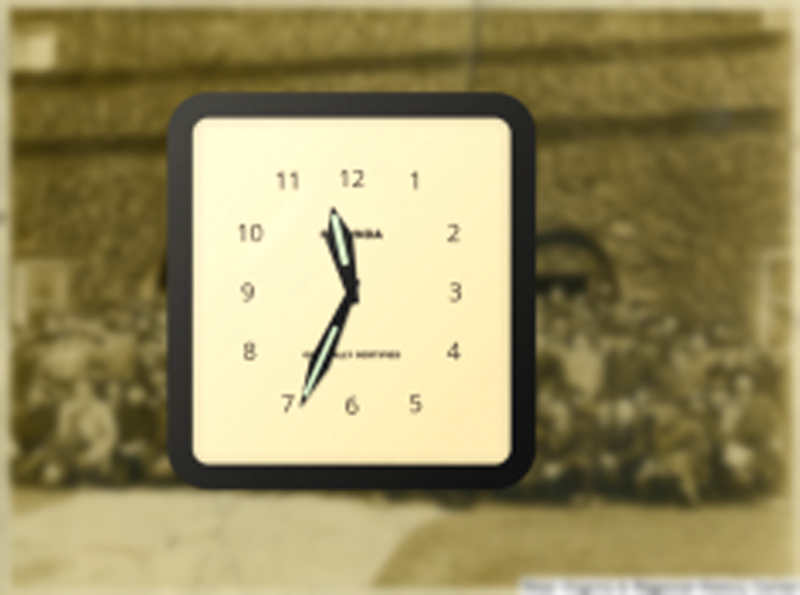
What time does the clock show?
11:34
